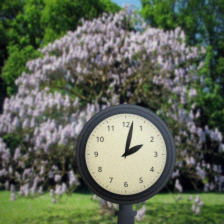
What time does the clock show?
2:02
